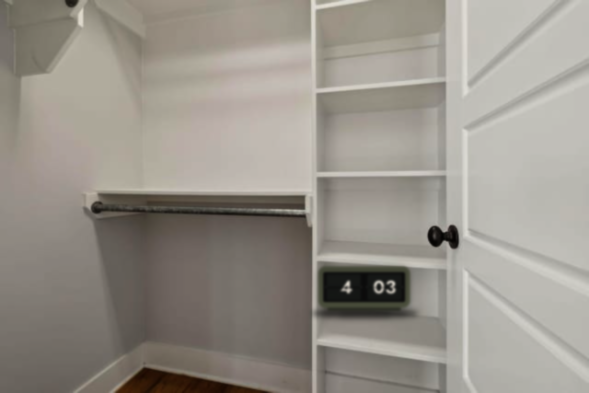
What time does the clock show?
4:03
